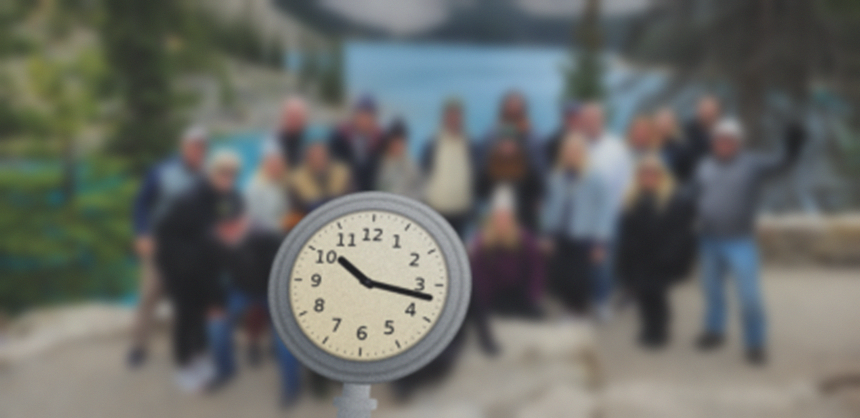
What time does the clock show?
10:17
